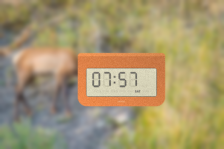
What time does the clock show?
7:57
